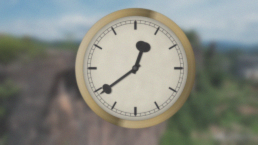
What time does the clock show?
12:39
